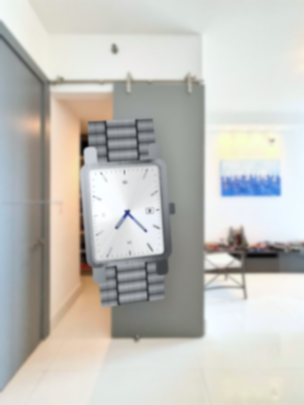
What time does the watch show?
7:23
